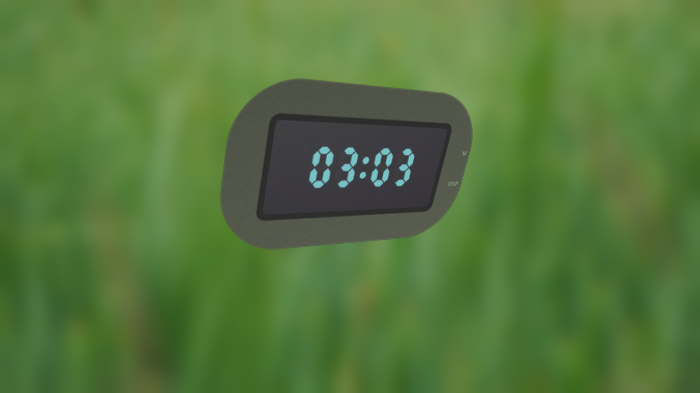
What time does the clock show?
3:03
